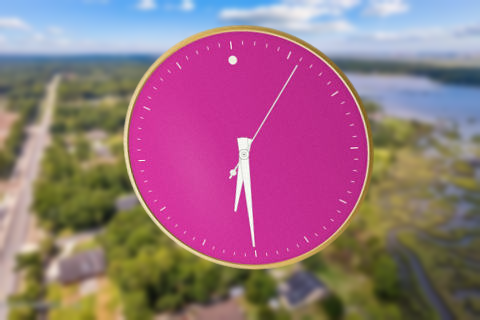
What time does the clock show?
6:30:06
